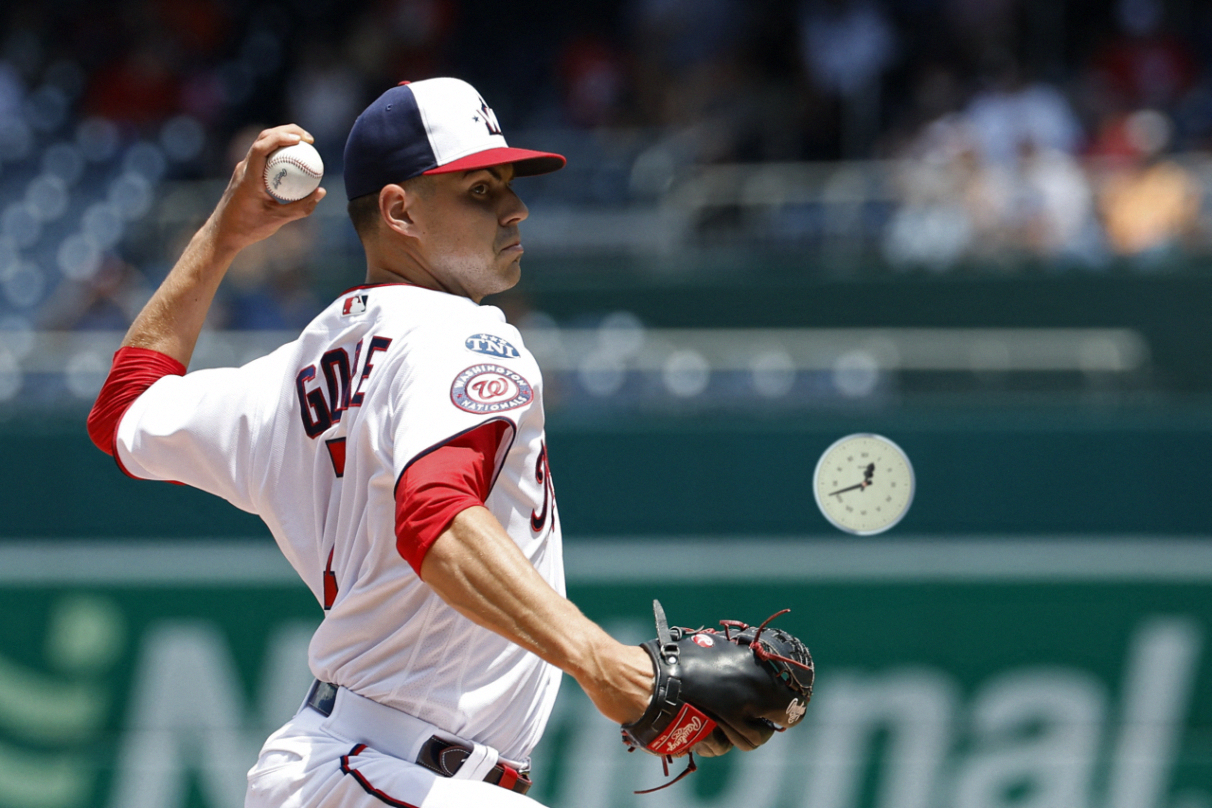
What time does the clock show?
12:42
